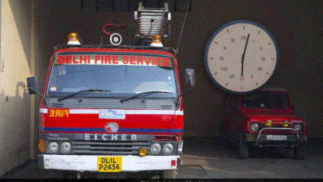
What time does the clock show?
6:02
